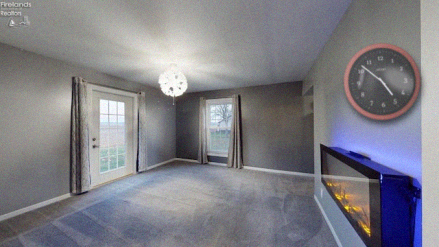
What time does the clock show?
4:52
